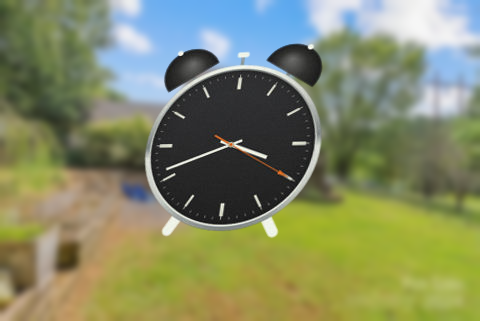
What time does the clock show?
3:41:20
